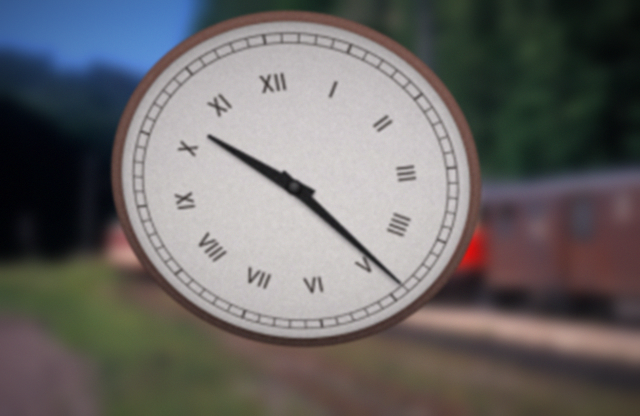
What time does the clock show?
10:24
